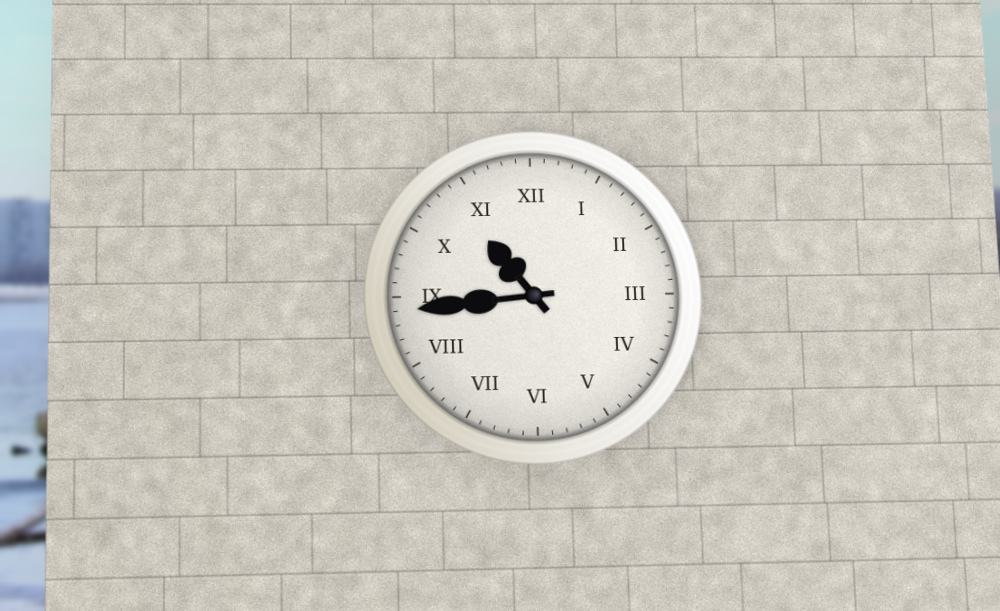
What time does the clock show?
10:44
